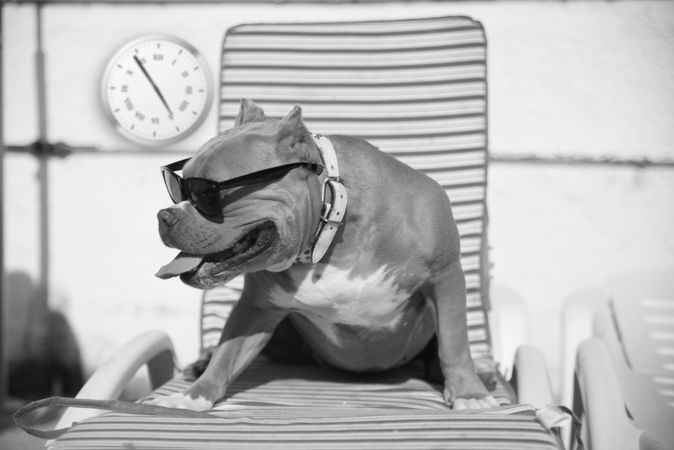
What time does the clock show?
4:54
